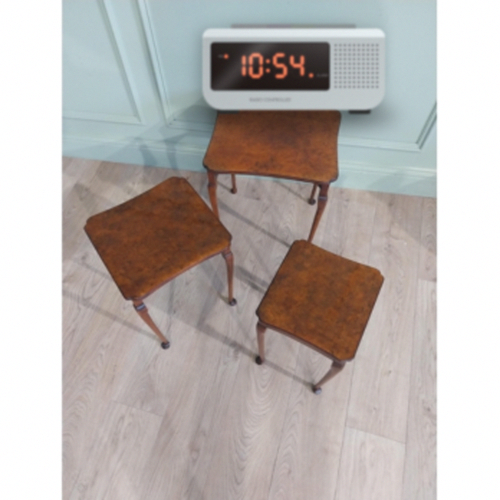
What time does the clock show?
10:54
